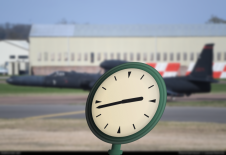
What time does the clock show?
2:43
